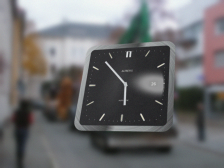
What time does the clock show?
5:53
